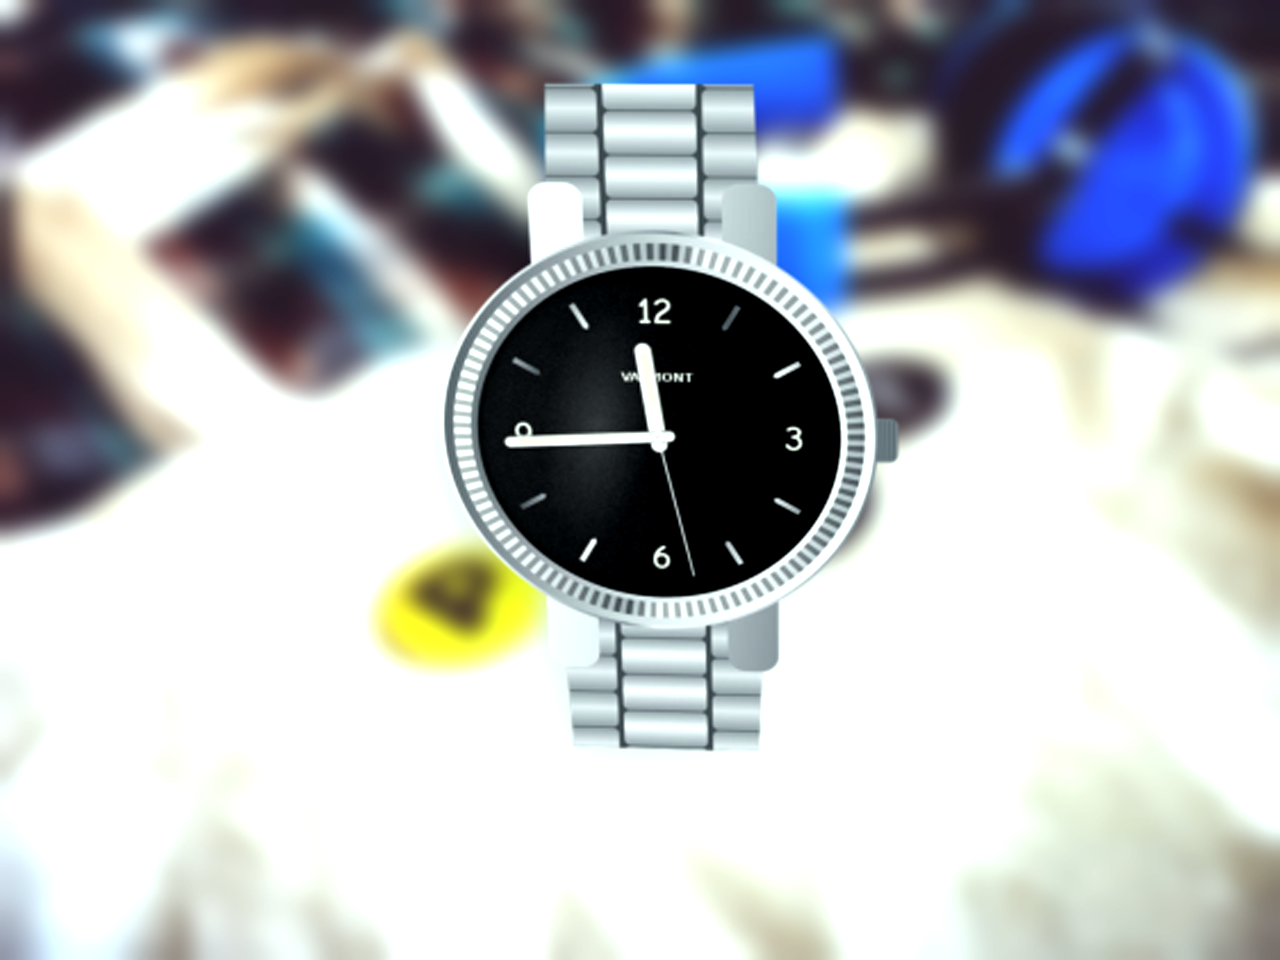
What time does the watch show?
11:44:28
